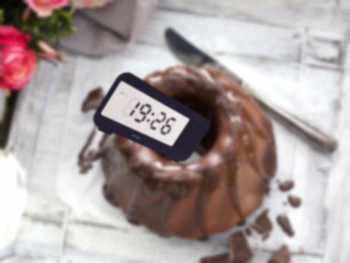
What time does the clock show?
19:26
